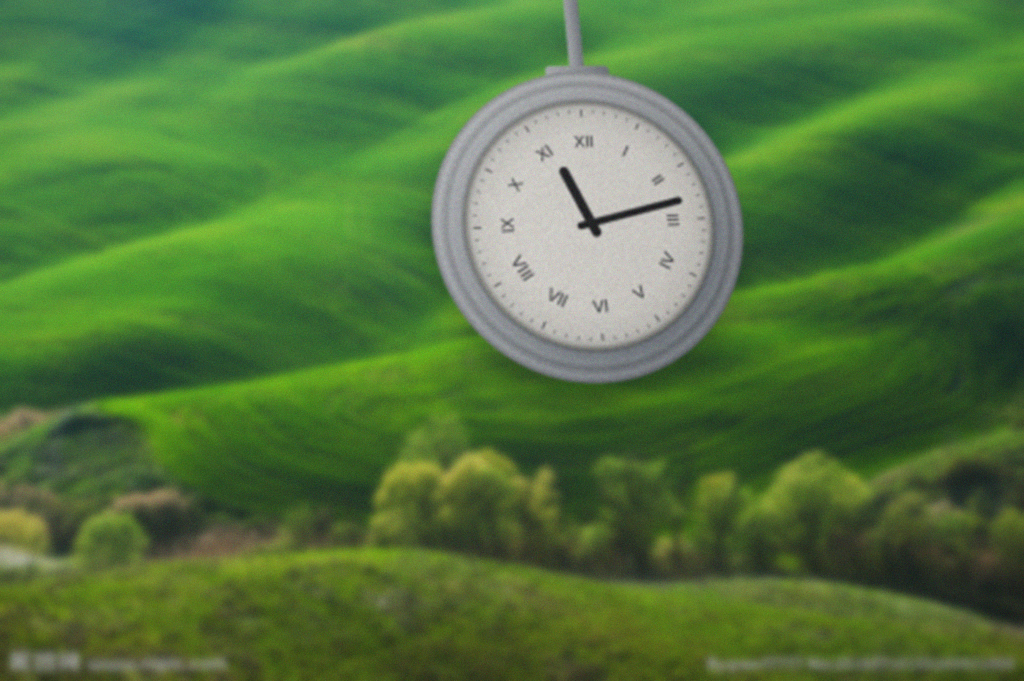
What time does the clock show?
11:13
